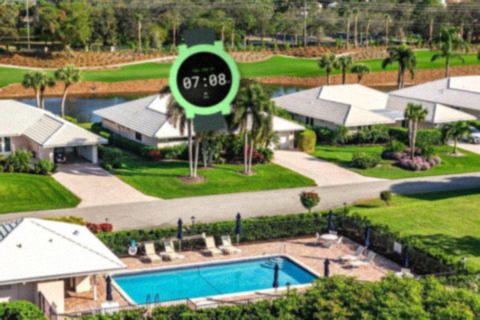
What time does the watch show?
7:08
